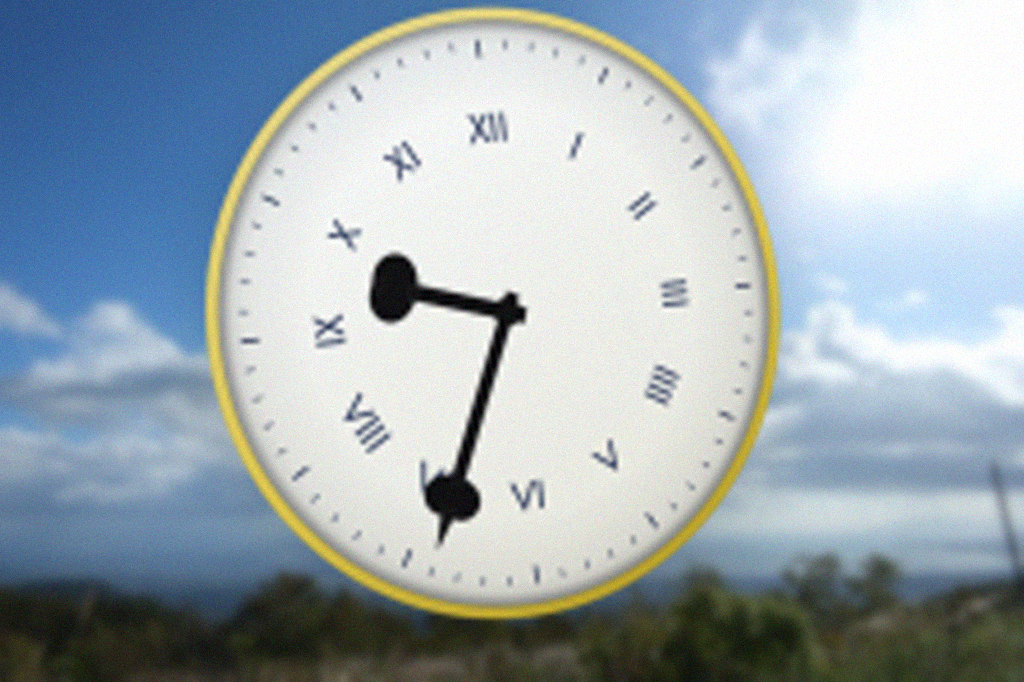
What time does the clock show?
9:34
